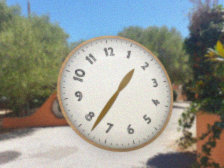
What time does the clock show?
1:38
